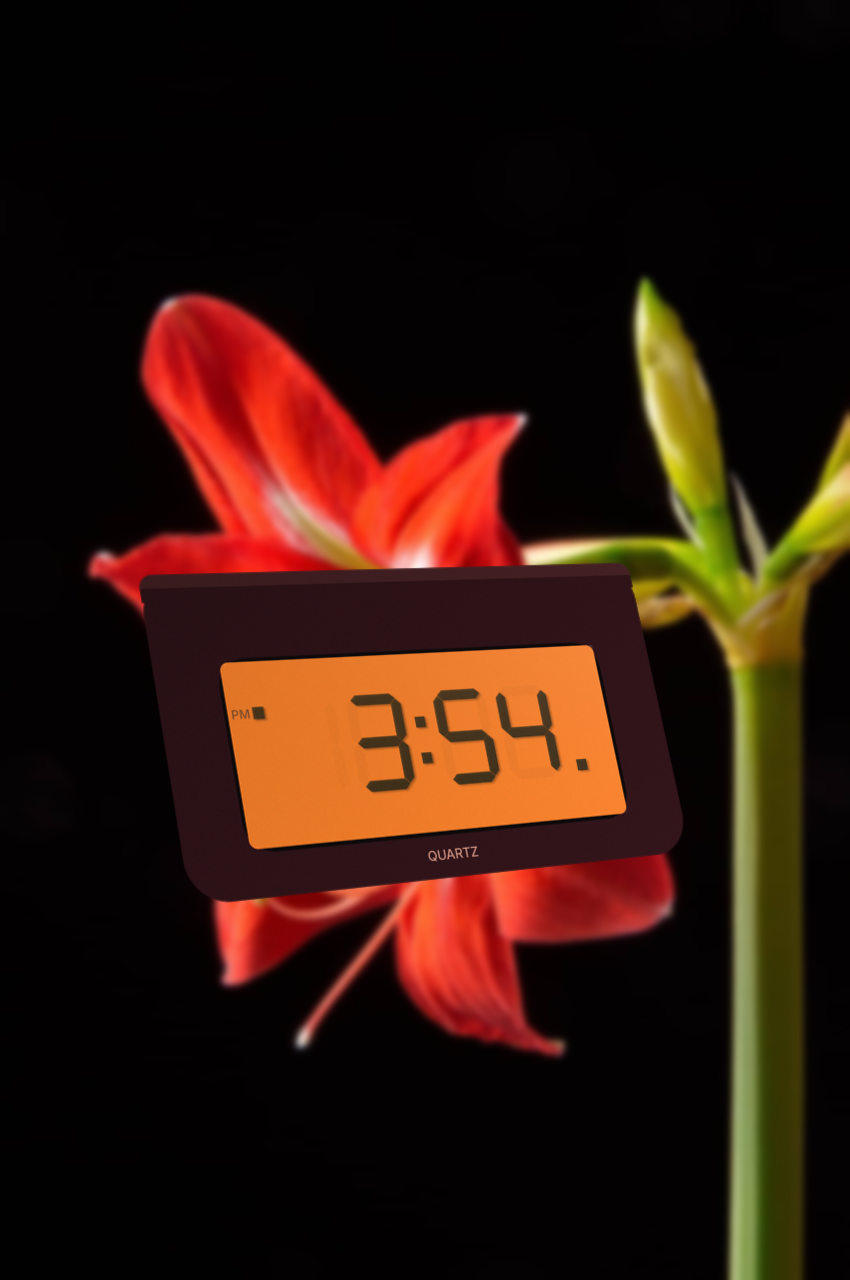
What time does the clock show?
3:54
